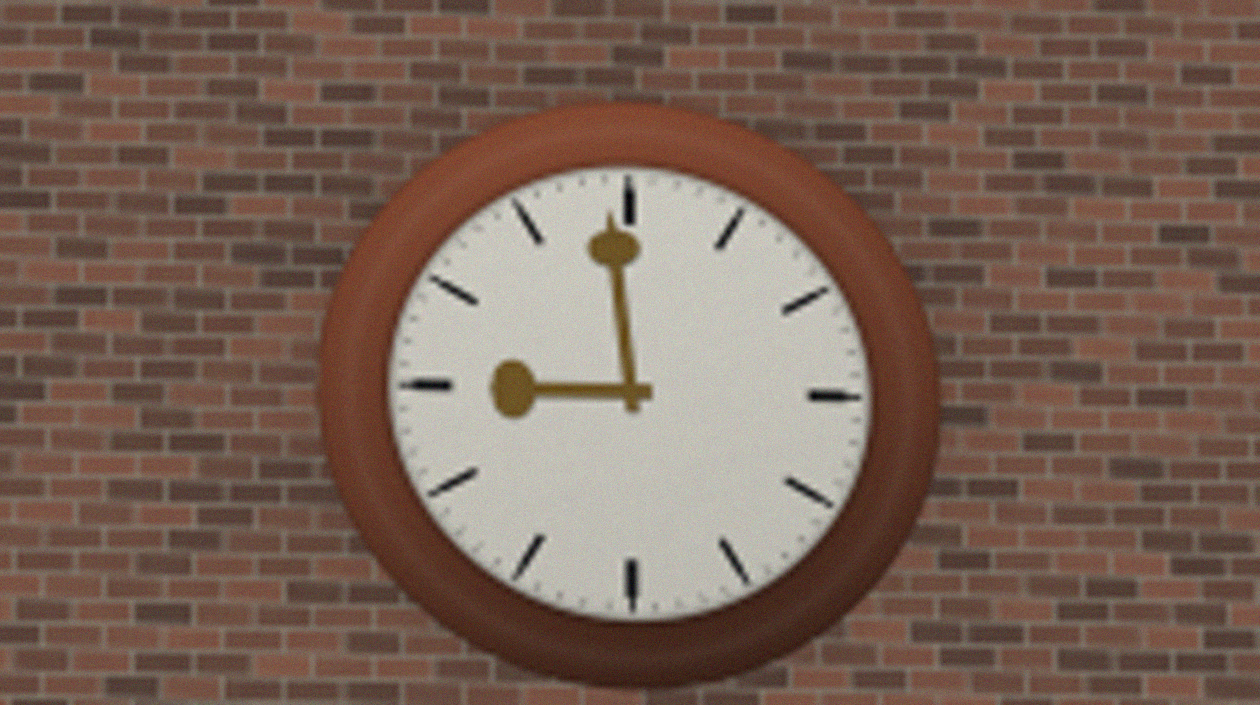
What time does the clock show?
8:59
